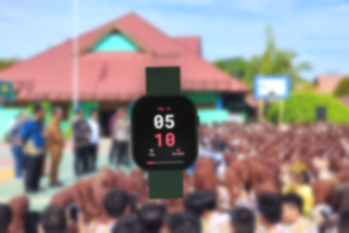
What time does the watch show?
5:10
